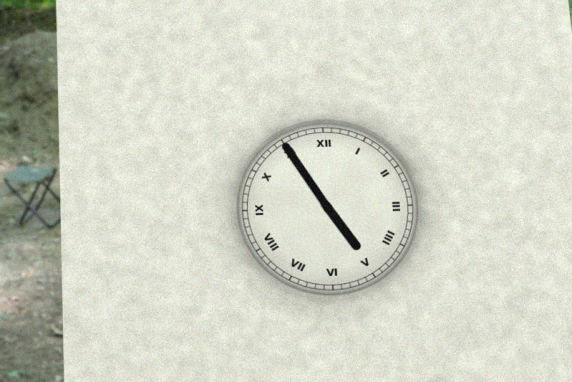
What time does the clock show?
4:55
